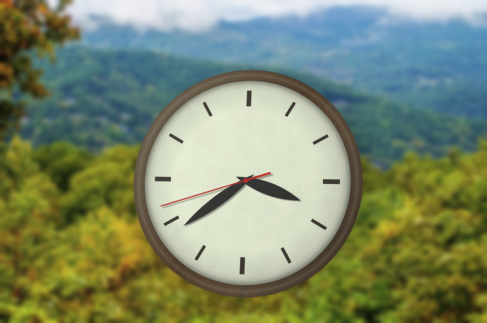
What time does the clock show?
3:38:42
